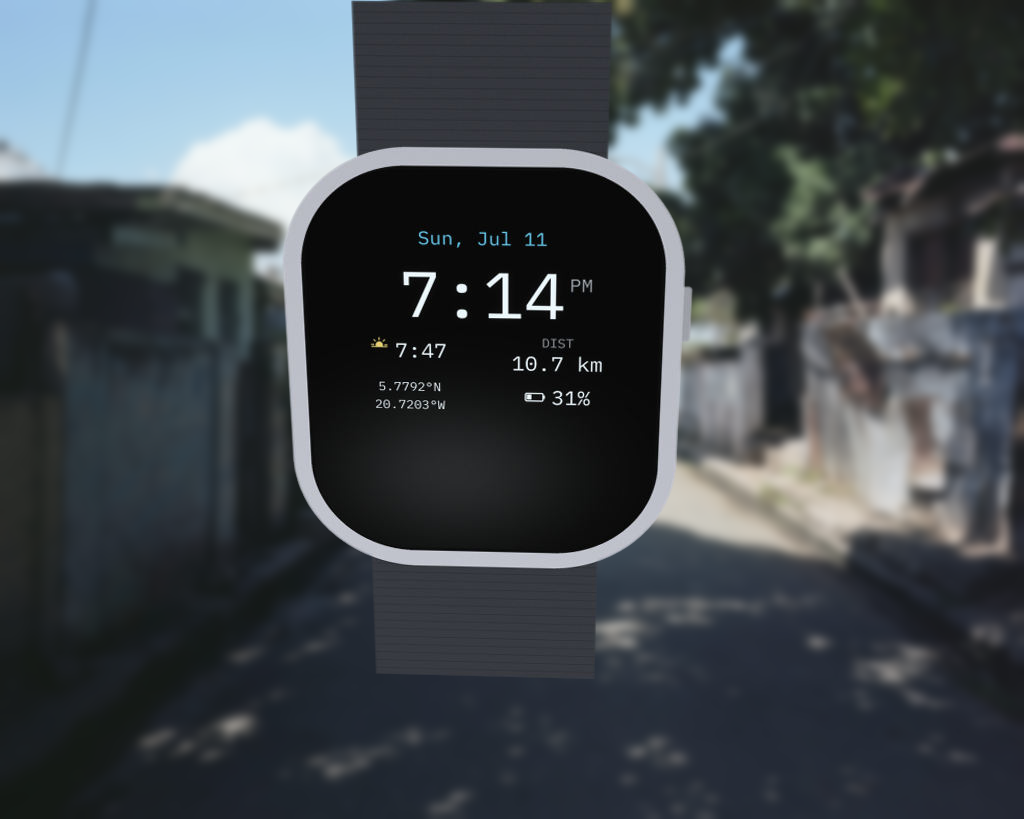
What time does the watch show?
7:14
